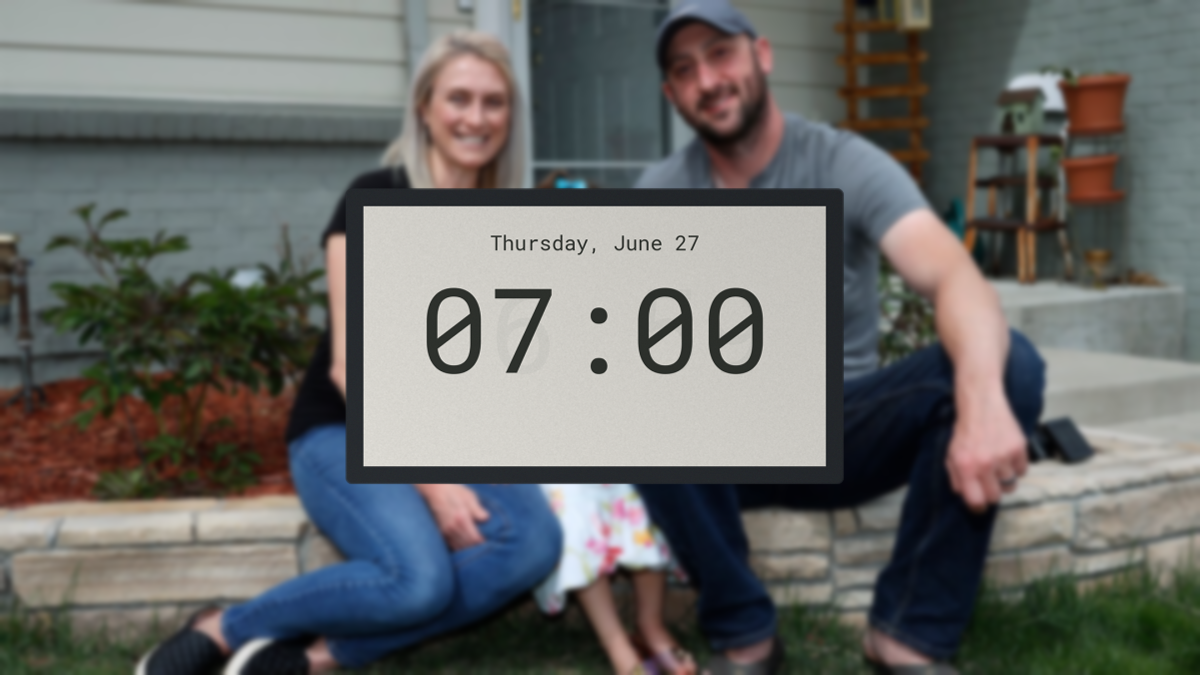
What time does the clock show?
7:00
